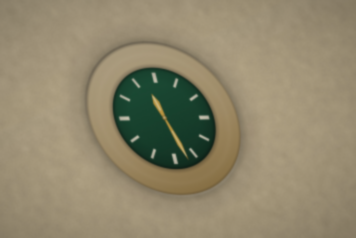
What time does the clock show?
11:27
